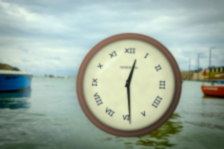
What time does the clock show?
12:29
